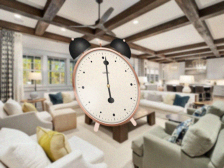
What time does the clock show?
6:01
